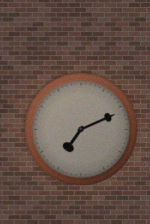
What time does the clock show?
7:11
